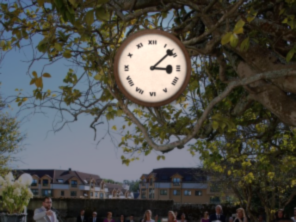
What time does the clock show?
3:08
